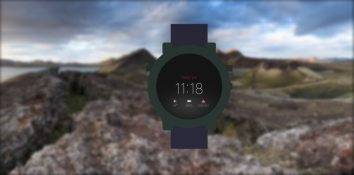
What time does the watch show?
11:18
